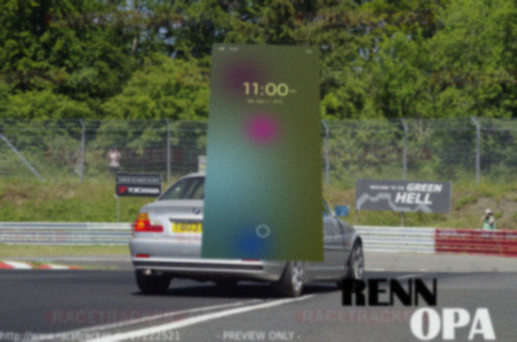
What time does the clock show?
11:00
